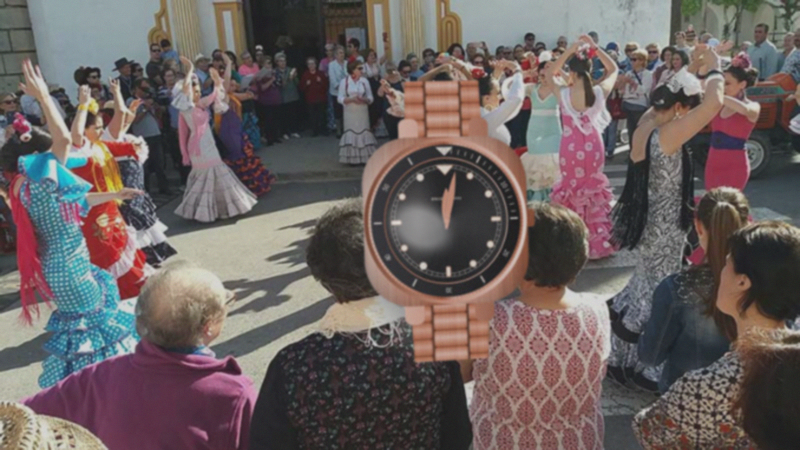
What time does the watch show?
12:02
